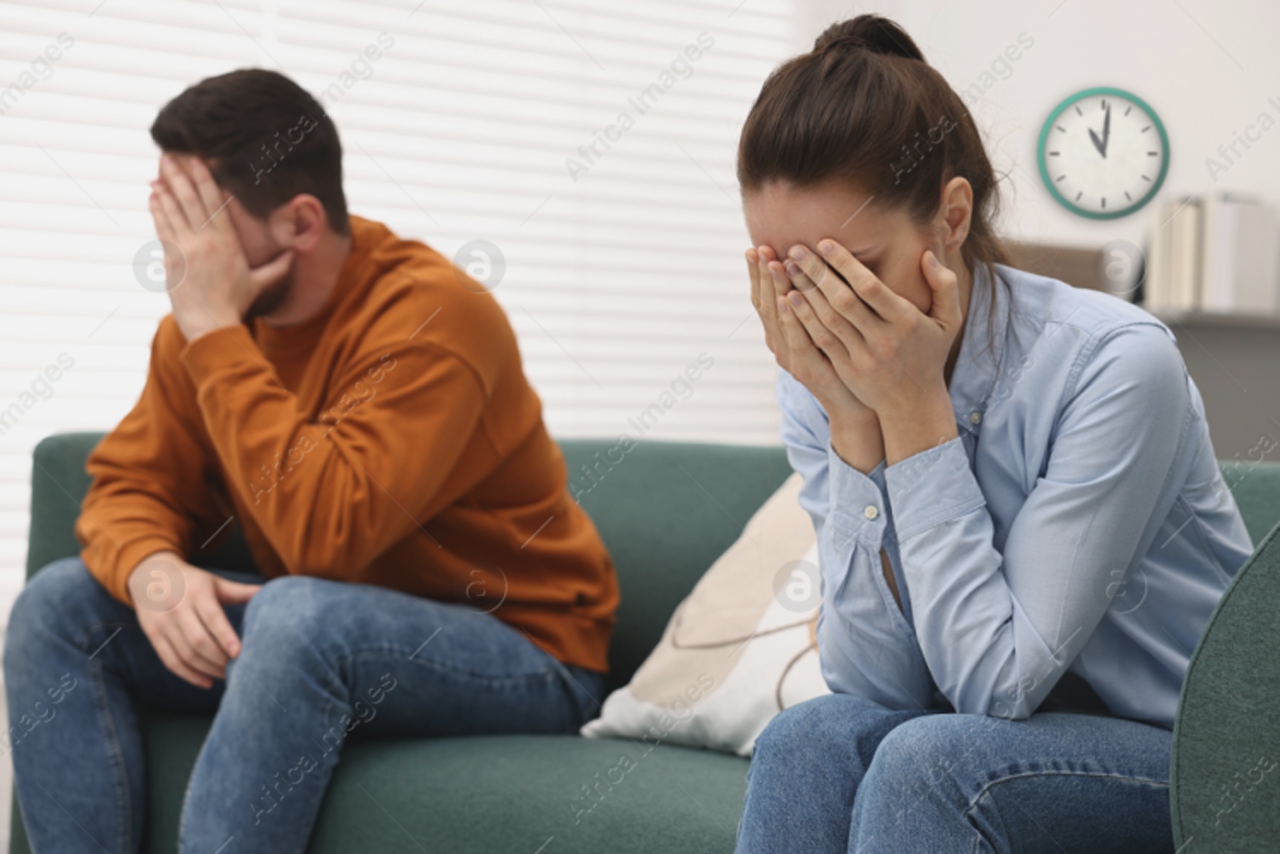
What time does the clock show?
11:01
